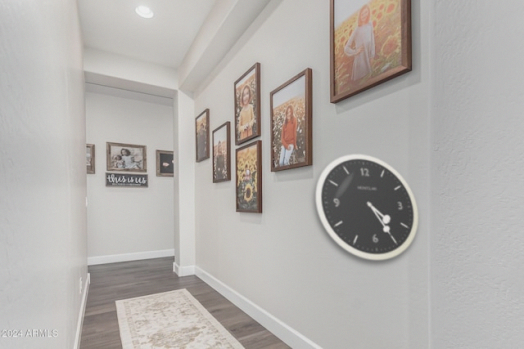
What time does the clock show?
4:25
